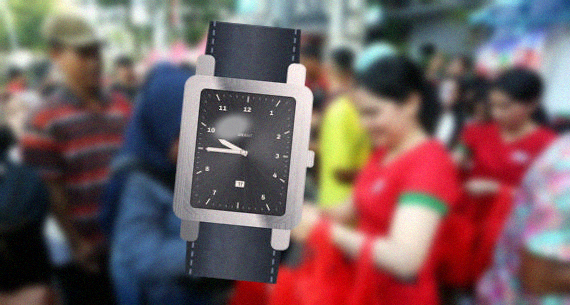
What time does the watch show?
9:45
